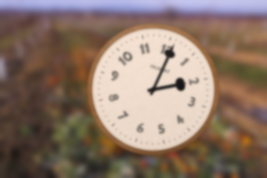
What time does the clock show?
2:01
